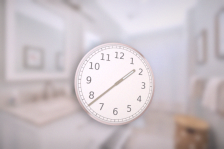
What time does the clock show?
1:38
